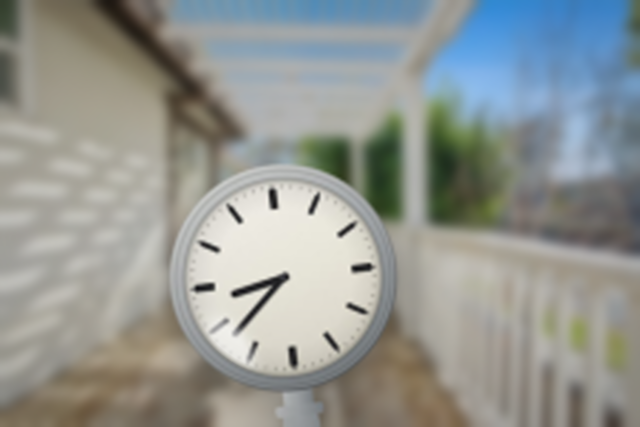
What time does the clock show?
8:38
